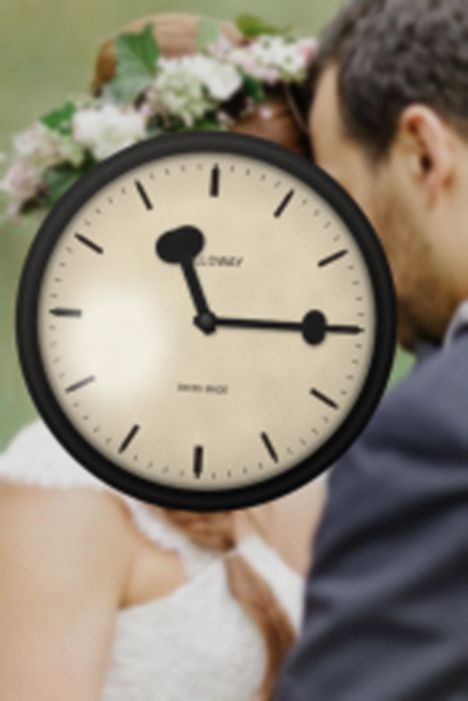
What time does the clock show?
11:15
